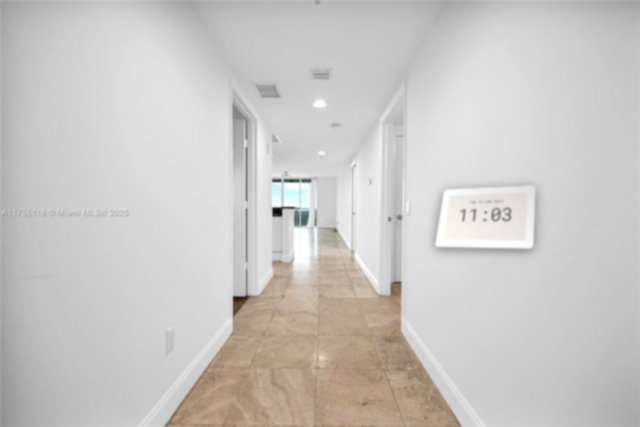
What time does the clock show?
11:03
